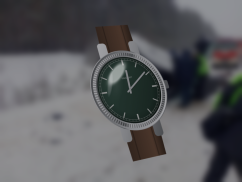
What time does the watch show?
12:09
